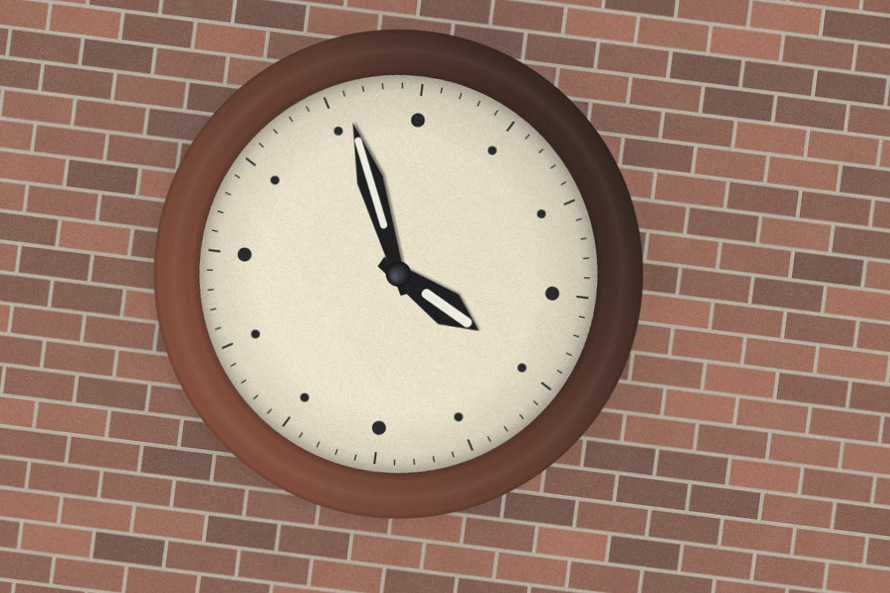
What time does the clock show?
3:56
